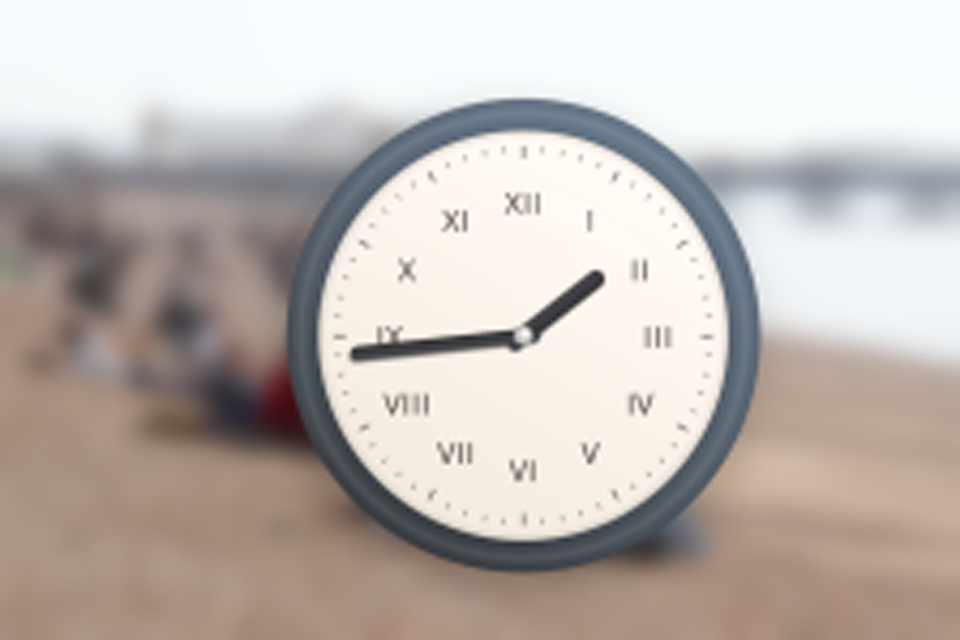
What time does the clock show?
1:44
